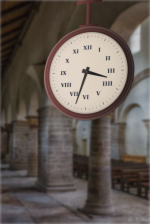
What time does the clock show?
3:33
